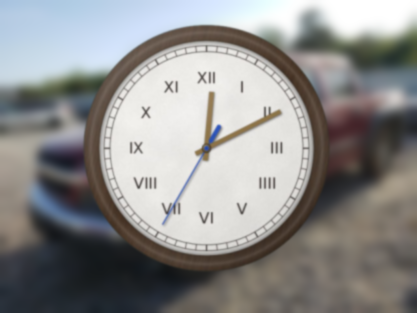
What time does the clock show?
12:10:35
